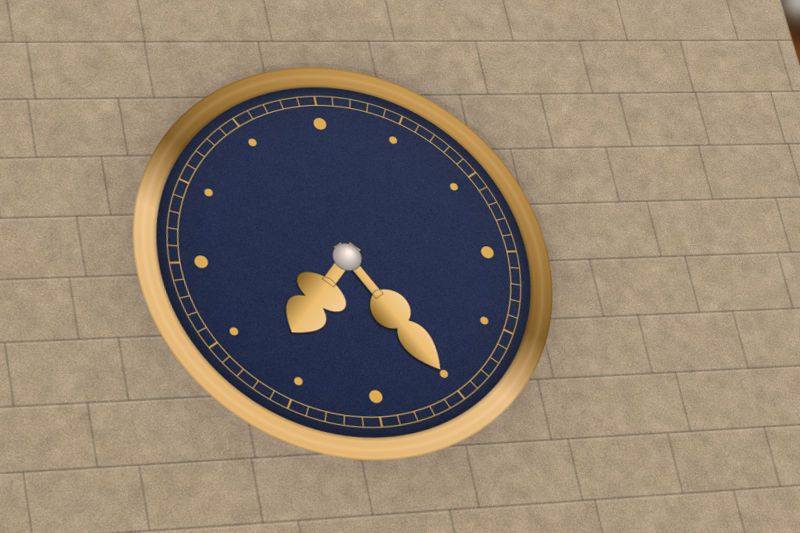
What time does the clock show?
7:25
